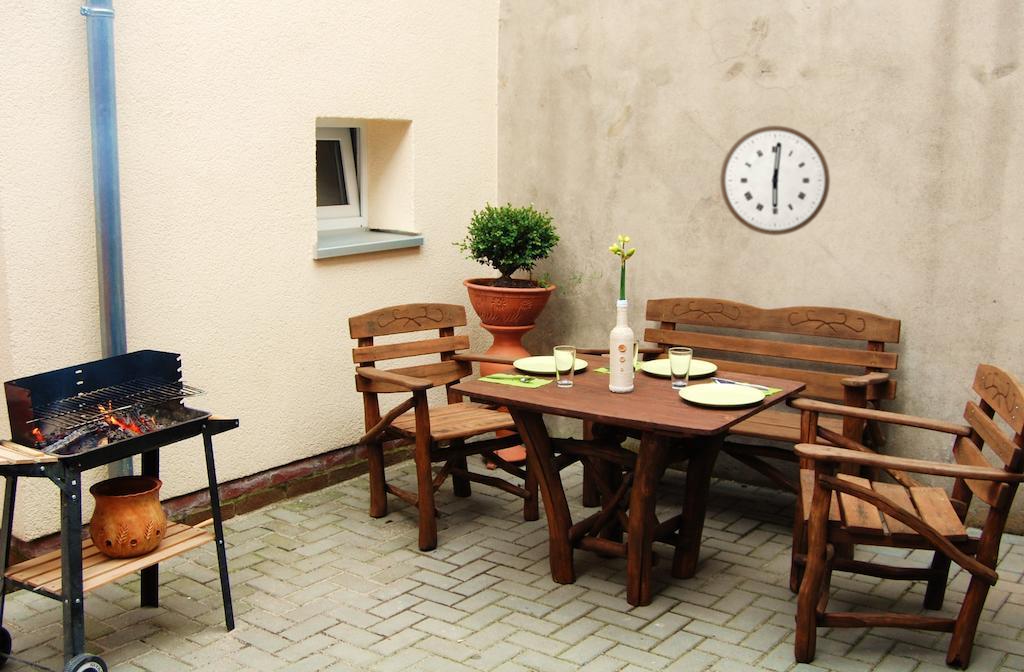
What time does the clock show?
6:01
